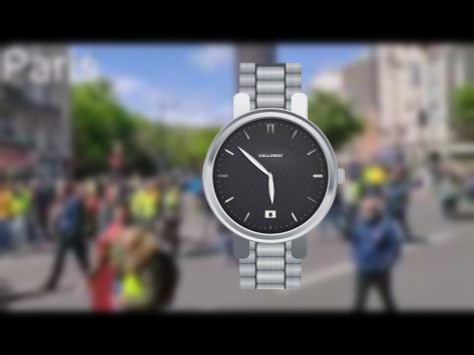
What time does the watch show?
5:52
